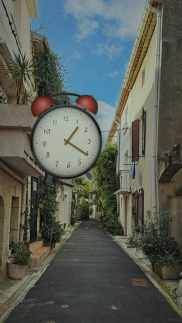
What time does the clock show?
1:21
